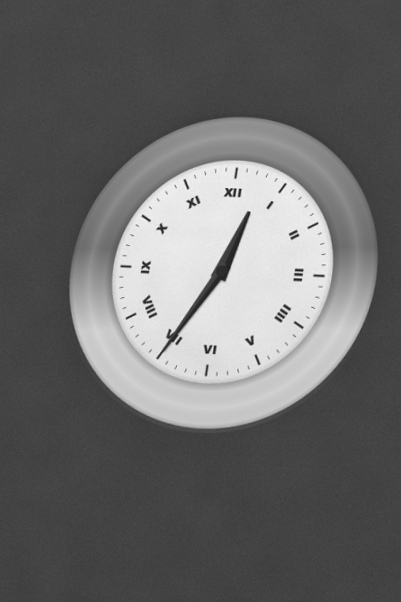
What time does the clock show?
12:35
